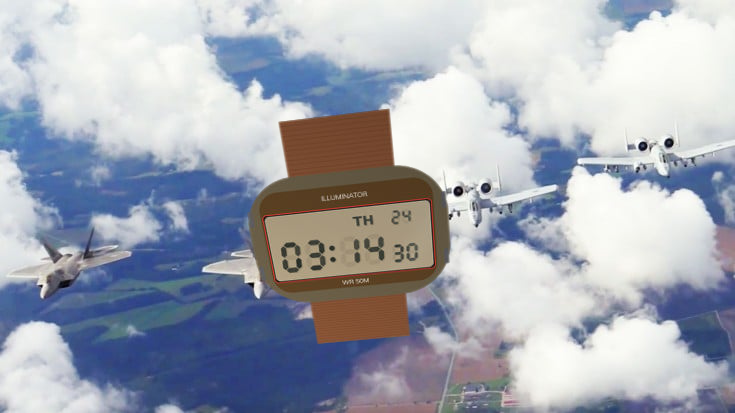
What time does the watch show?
3:14:30
